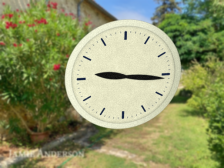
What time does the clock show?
9:16
